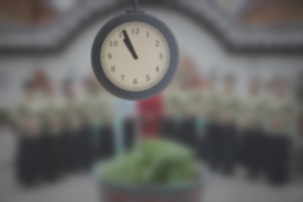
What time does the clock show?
10:56
